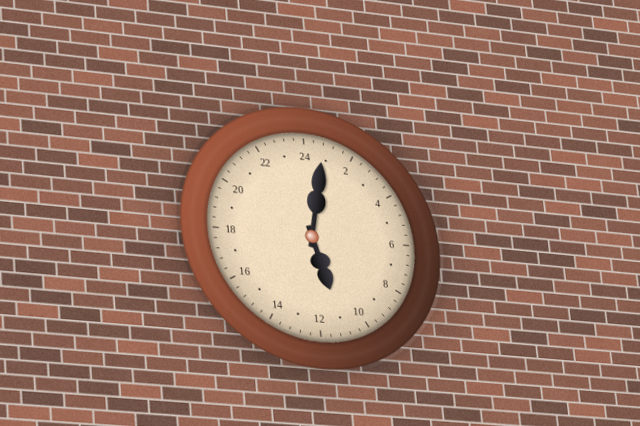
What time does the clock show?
11:02
